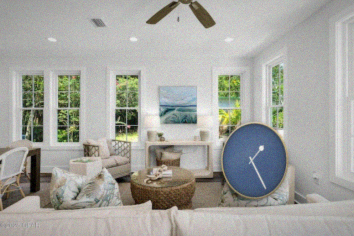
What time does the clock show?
1:25
